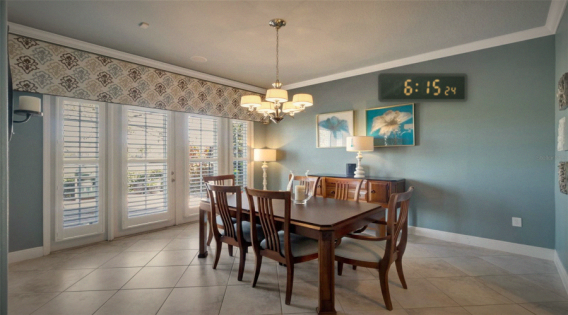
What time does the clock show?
6:15:24
